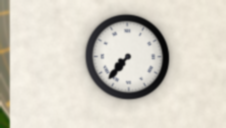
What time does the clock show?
7:37
